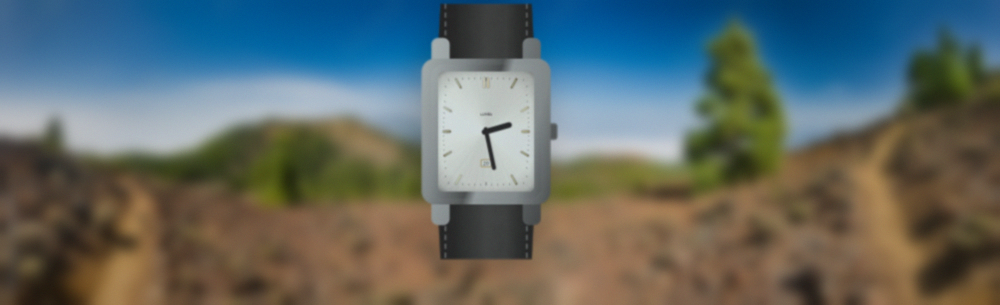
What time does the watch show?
2:28
